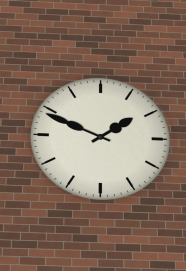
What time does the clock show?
1:49
